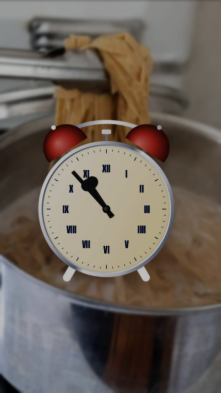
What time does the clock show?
10:53
